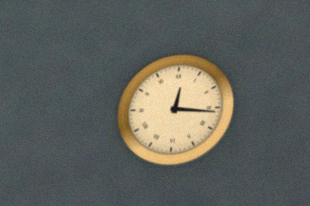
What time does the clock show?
12:16
